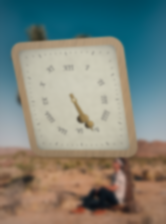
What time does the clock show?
5:26
